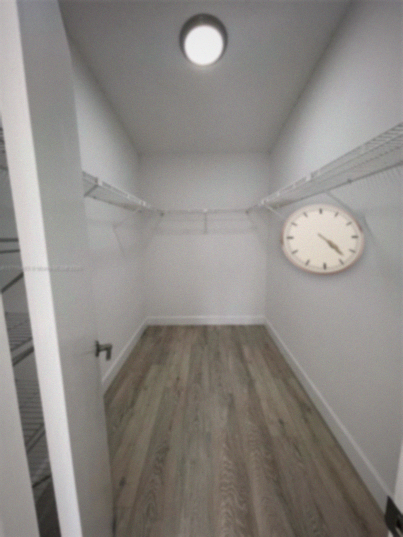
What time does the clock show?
4:23
